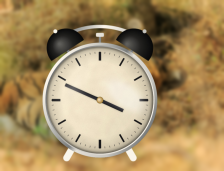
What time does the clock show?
3:49
